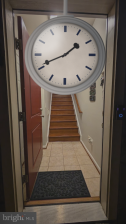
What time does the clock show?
1:41
